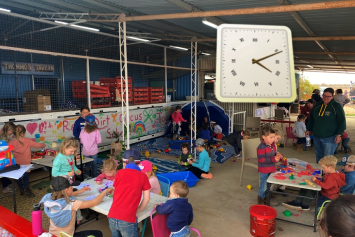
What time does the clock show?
4:11
